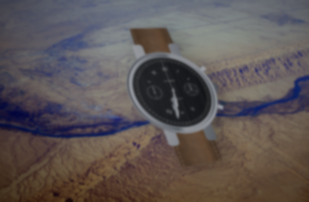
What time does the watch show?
6:32
